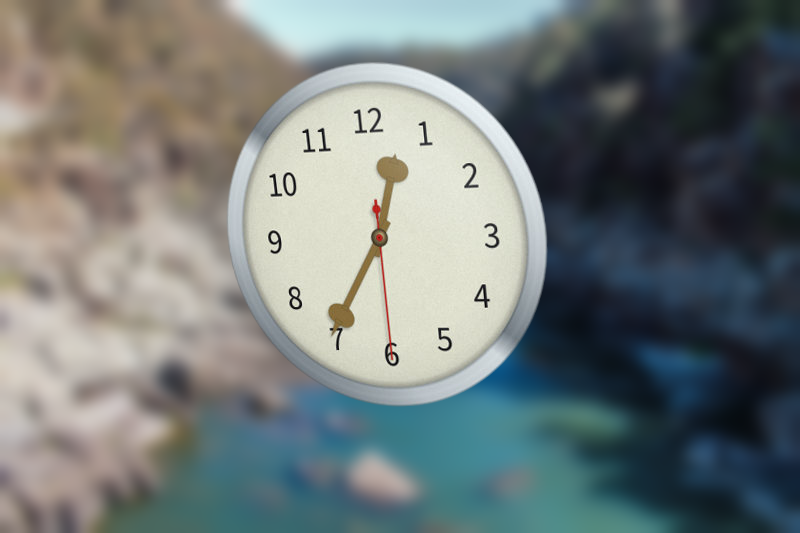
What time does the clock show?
12:35:30
